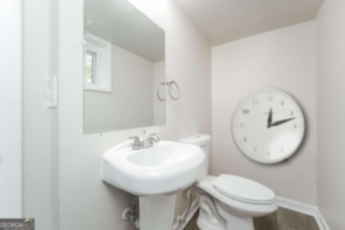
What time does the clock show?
12:12
